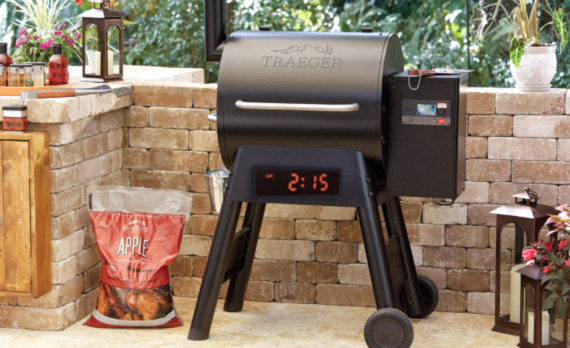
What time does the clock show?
2:15
